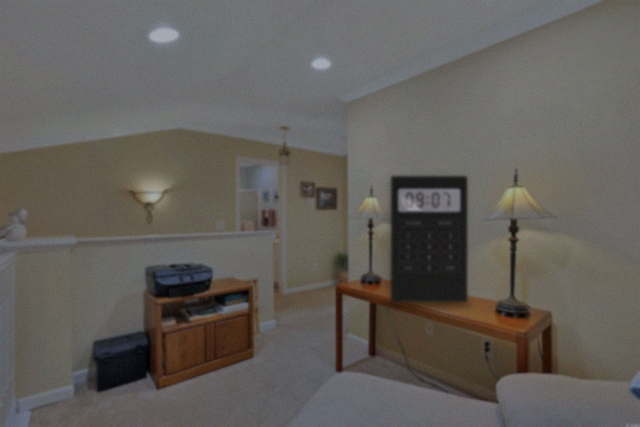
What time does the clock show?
9:07
